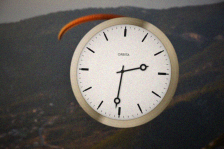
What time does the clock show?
2:31
